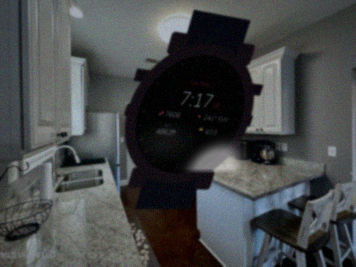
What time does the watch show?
7:17
